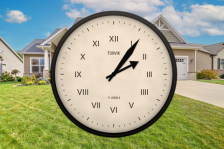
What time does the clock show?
2:06
